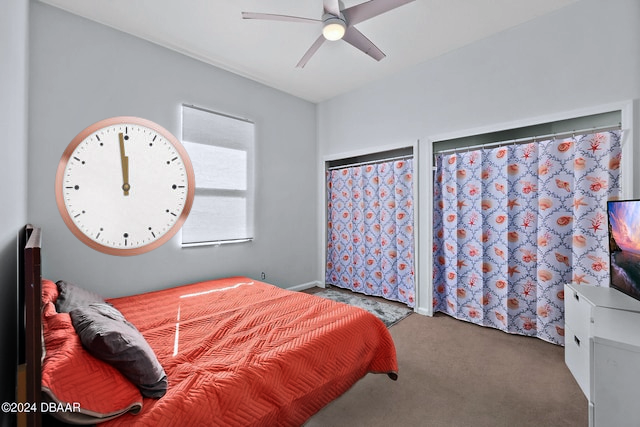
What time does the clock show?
11:59
